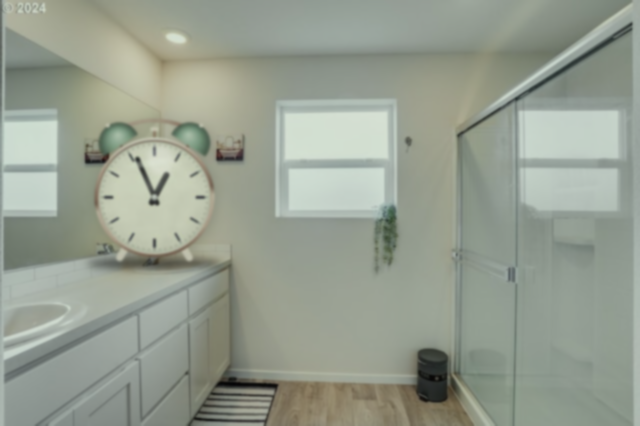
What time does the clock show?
12:56
